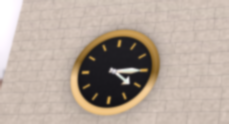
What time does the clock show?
4:15
